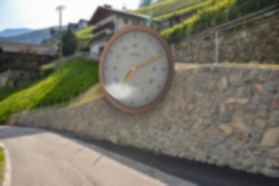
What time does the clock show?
7:11
